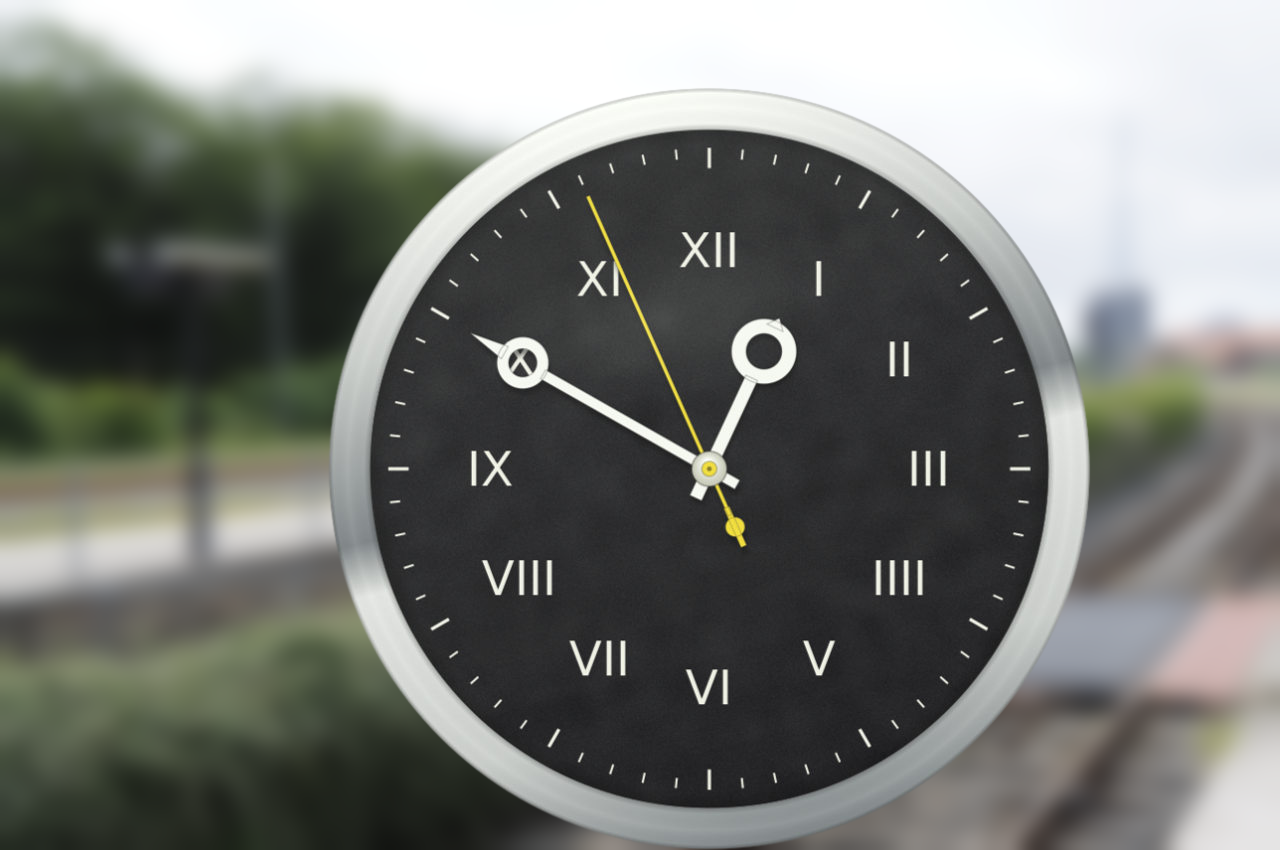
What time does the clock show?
12:49:56
